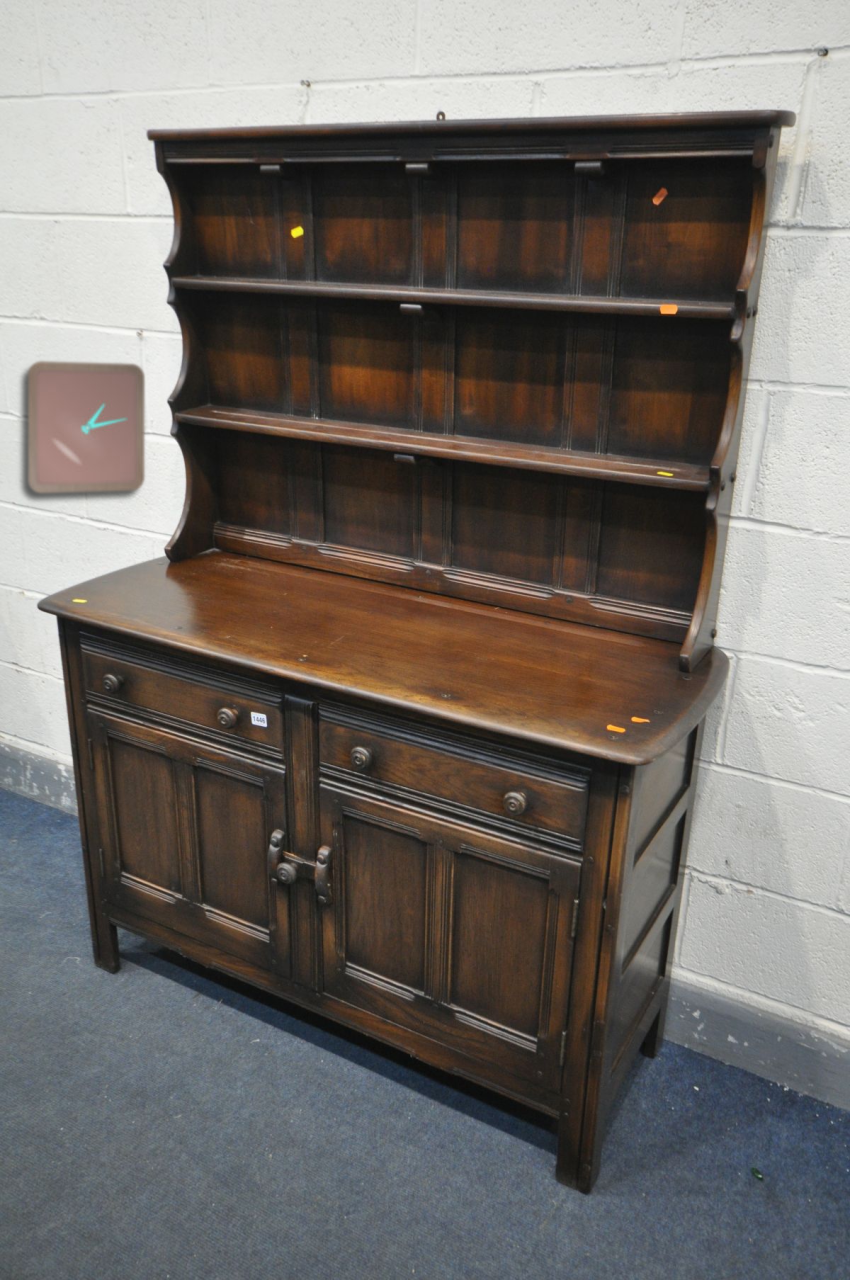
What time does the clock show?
1:13
